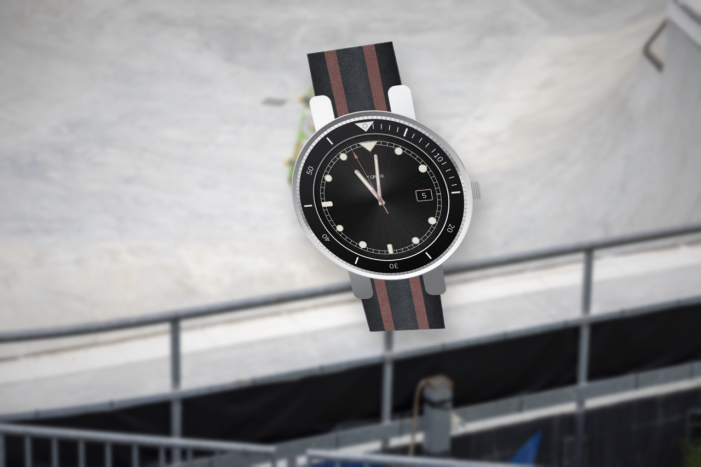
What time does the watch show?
11:00:57
